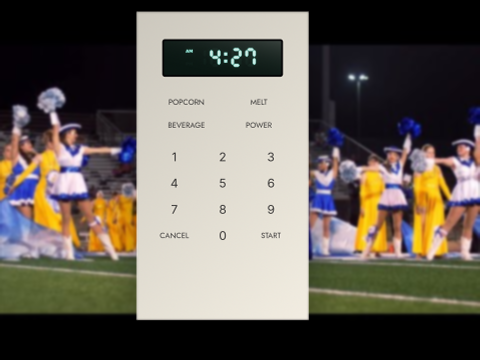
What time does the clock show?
4:27
